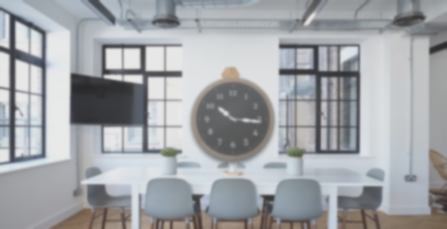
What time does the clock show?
10:16
